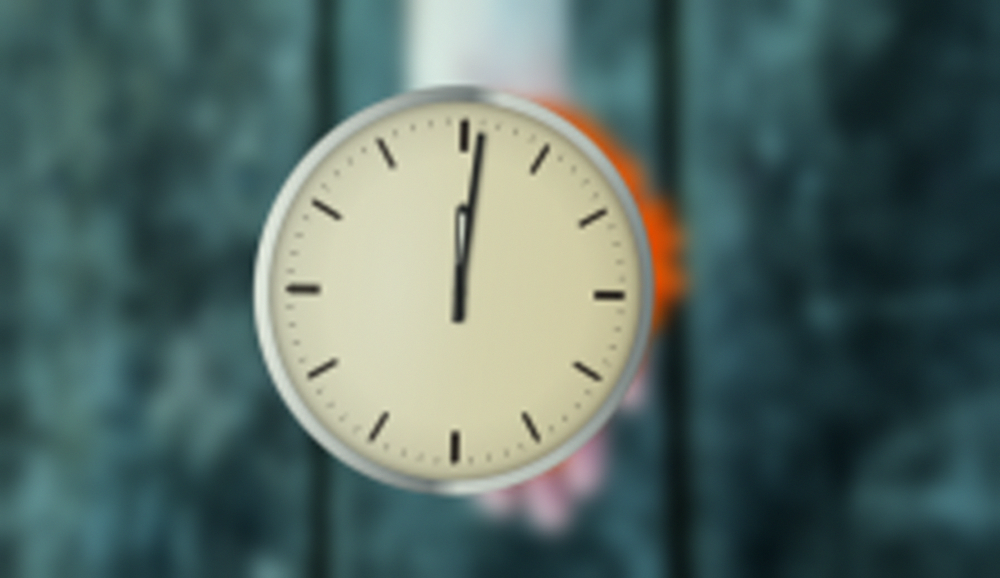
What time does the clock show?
12:01
